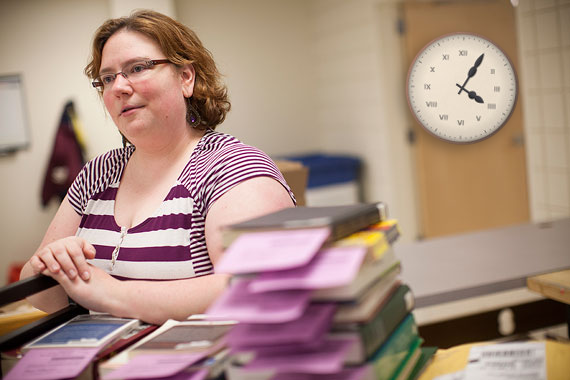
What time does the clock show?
4:05
